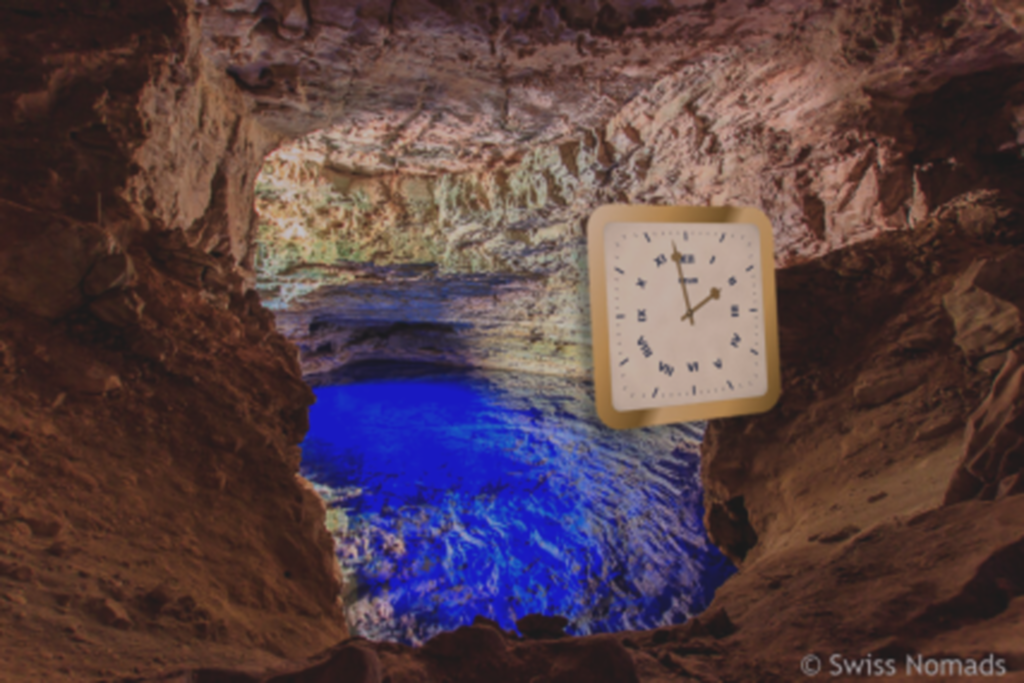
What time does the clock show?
1:58
